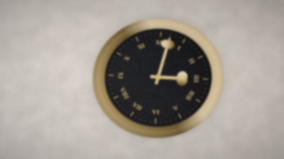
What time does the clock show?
3:02
